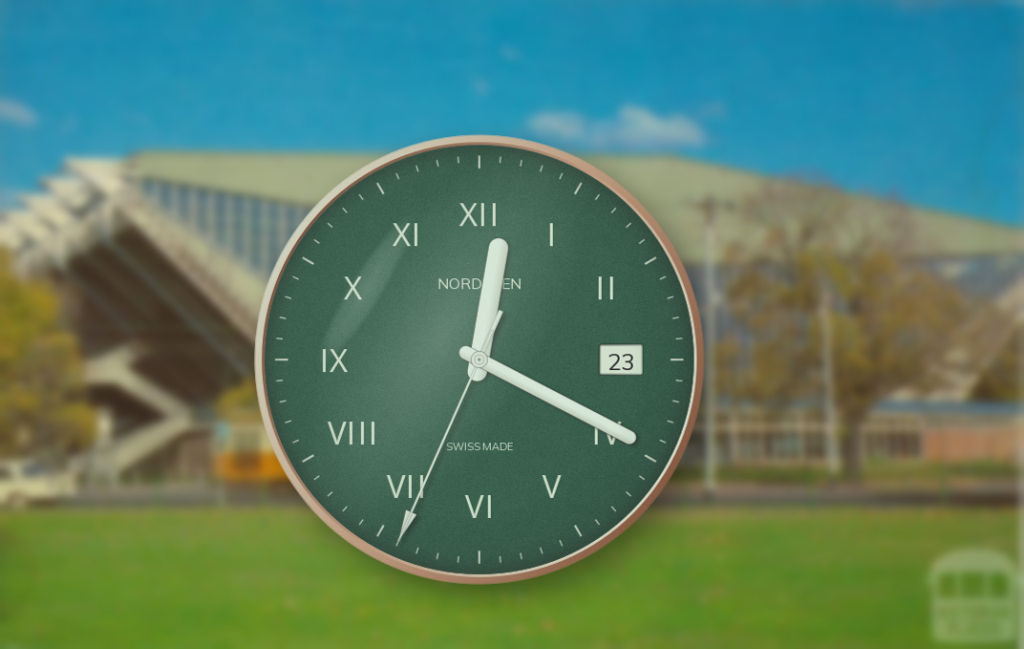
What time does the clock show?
12:19:34
